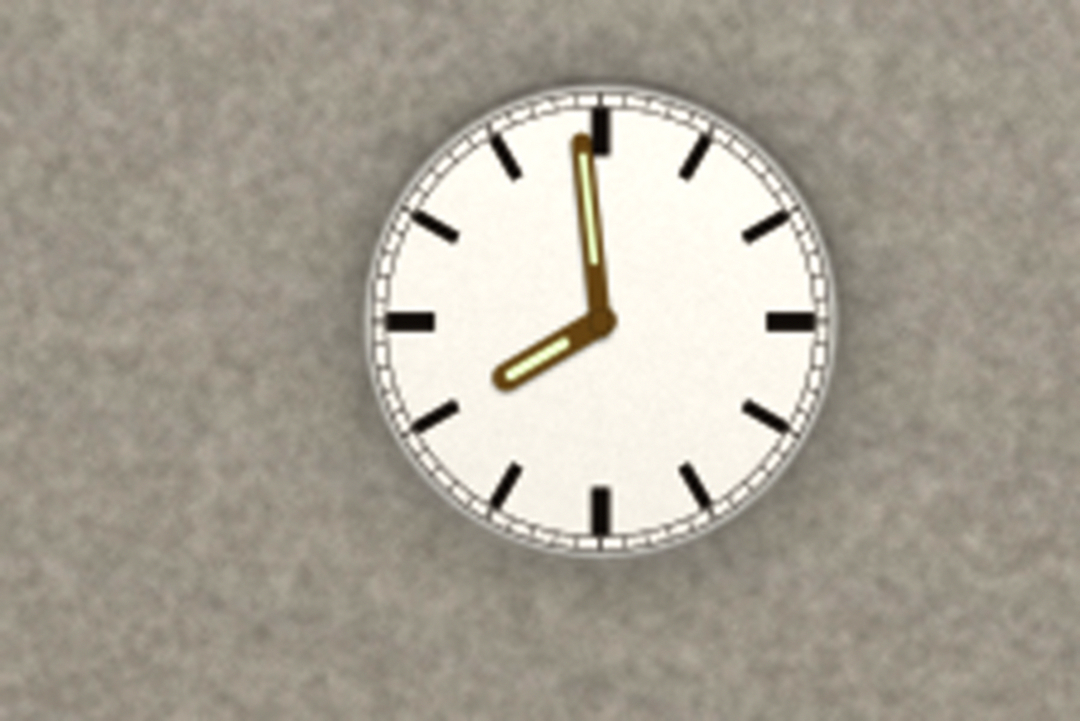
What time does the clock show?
7:59
